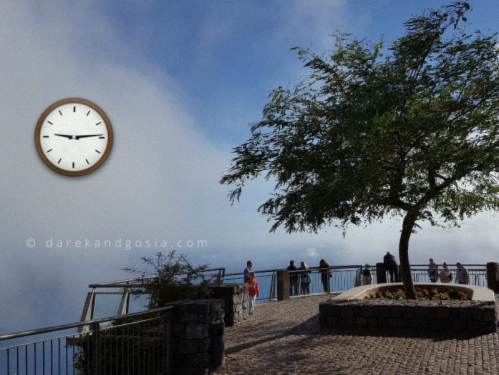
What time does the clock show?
9:14
